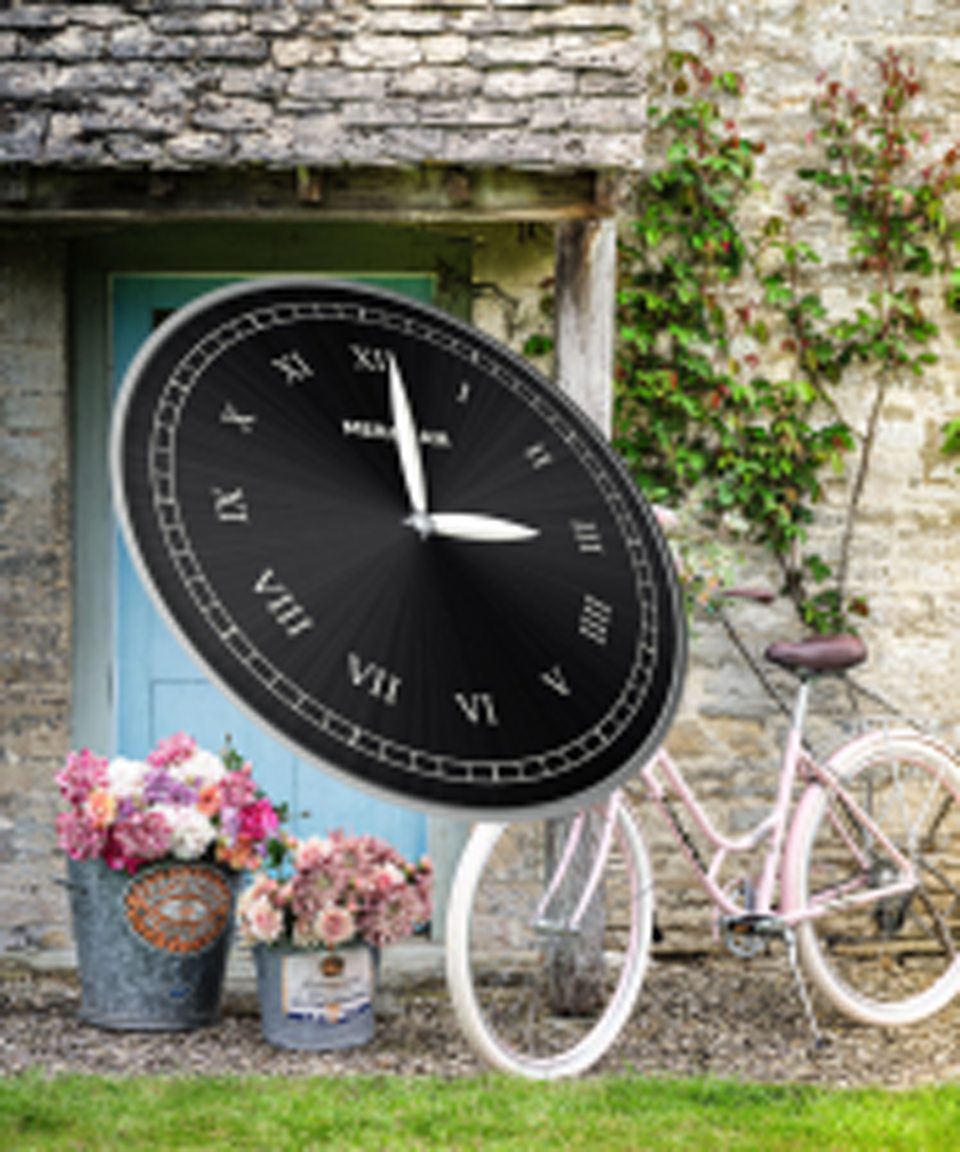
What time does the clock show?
3:01
